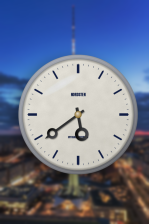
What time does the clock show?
5:39
